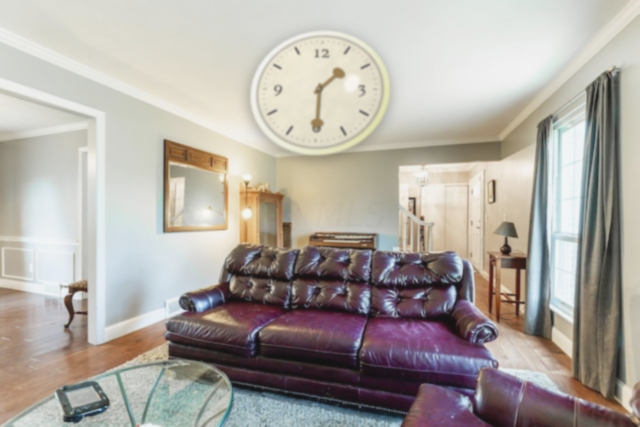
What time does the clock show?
1:30
